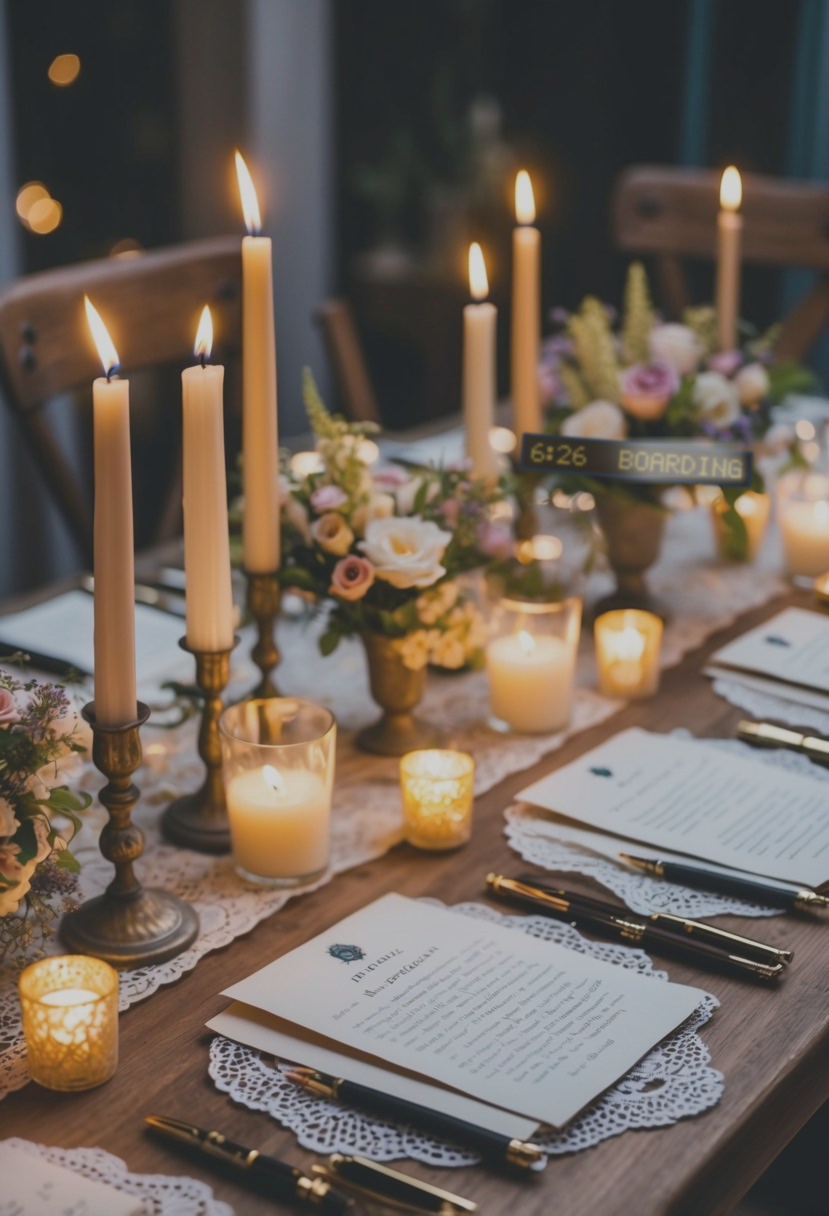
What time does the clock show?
6:26
